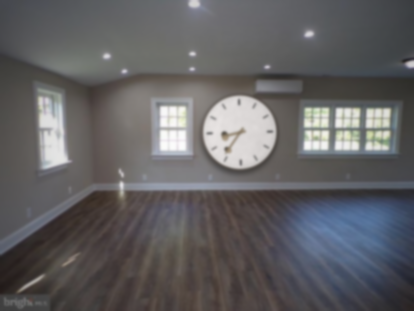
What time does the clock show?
8:36
